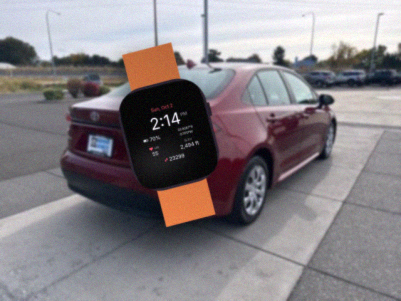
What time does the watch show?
2:14
